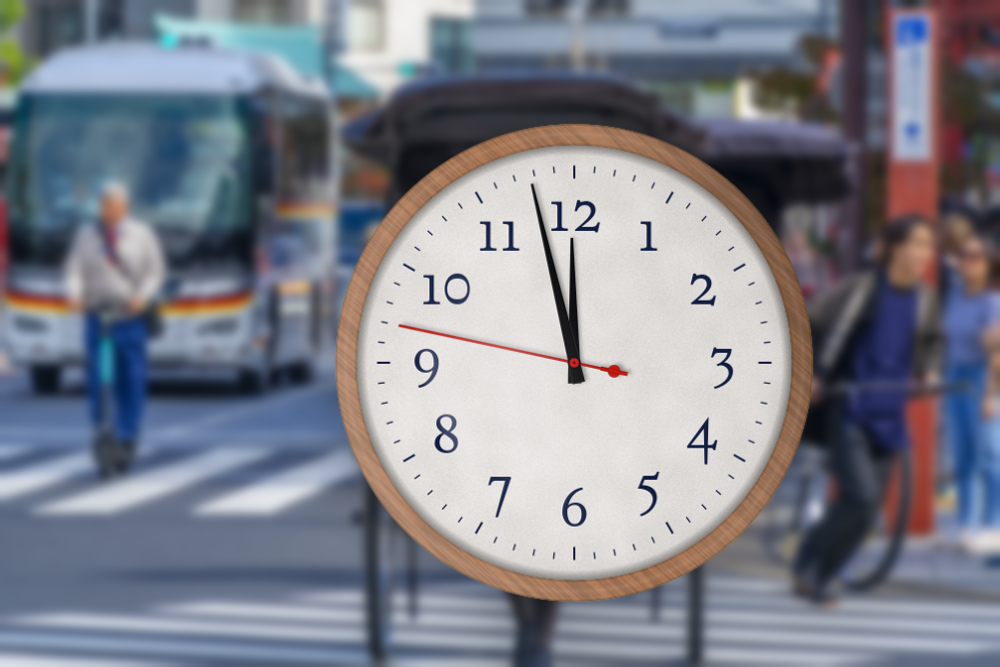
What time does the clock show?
11:57:47
